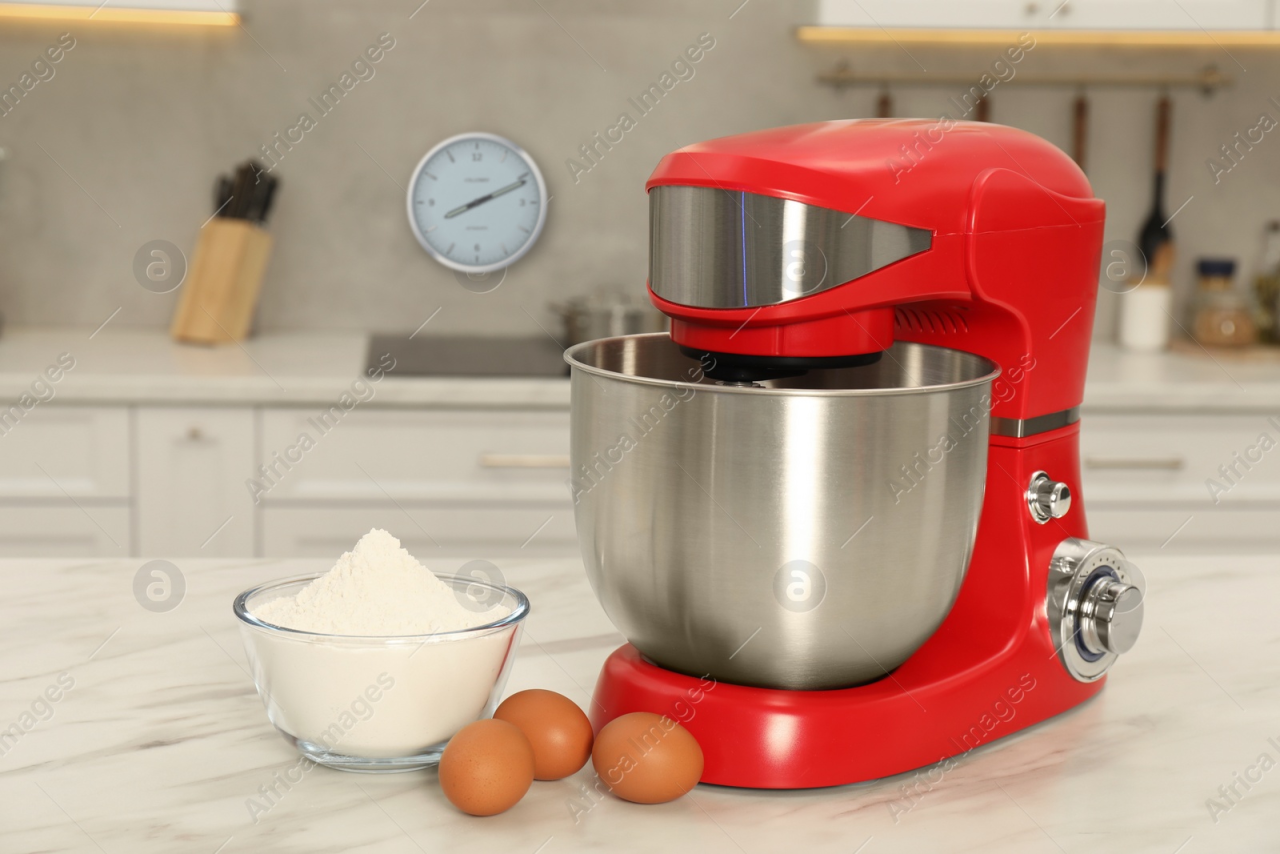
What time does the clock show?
8:11
